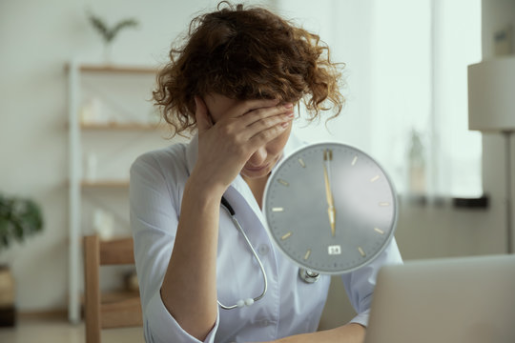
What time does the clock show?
5:59:00
